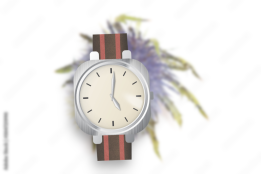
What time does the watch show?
5:01
